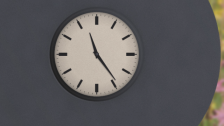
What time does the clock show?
11:24
